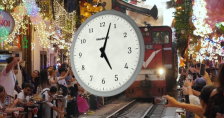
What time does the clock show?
5:03
